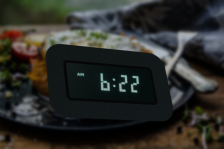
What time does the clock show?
6:22
